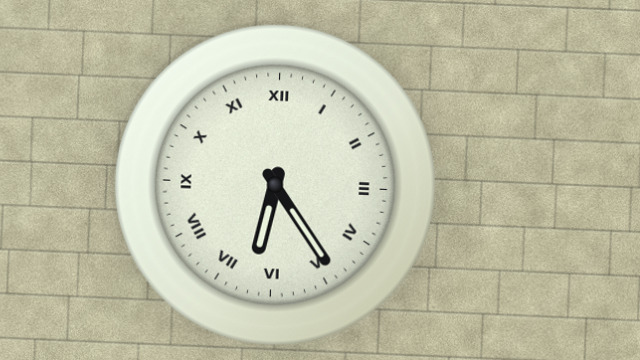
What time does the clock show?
6:24
